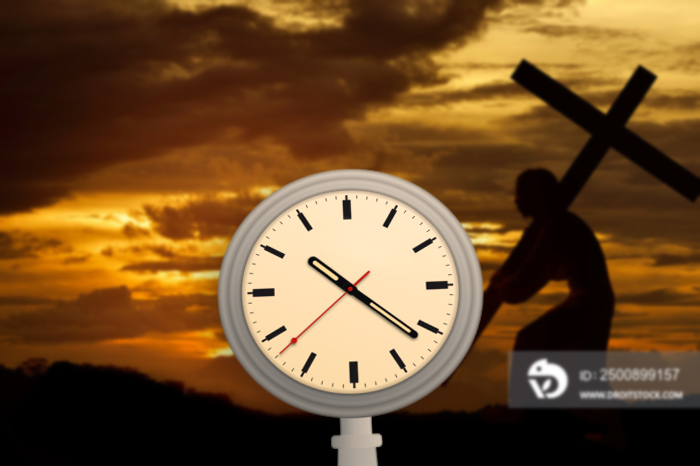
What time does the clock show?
10:21:38
